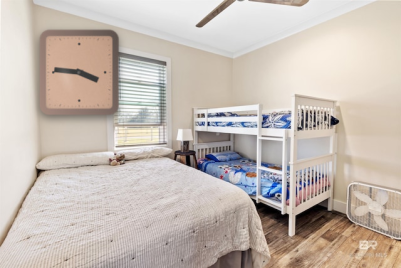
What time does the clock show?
3:46
